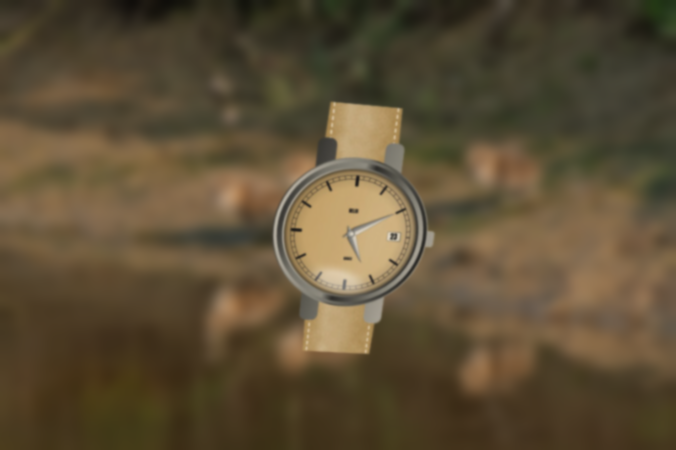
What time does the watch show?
5:10
